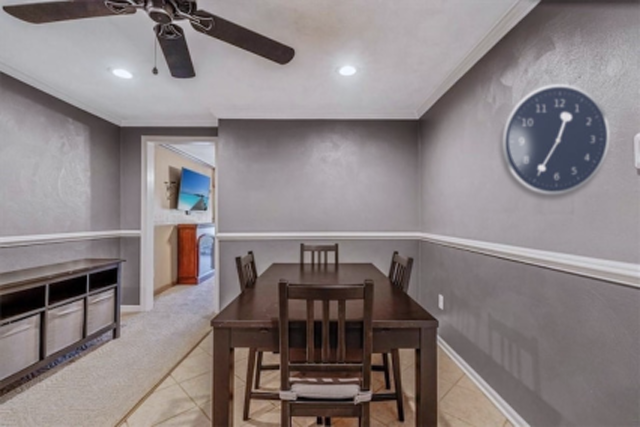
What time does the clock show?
12:35
